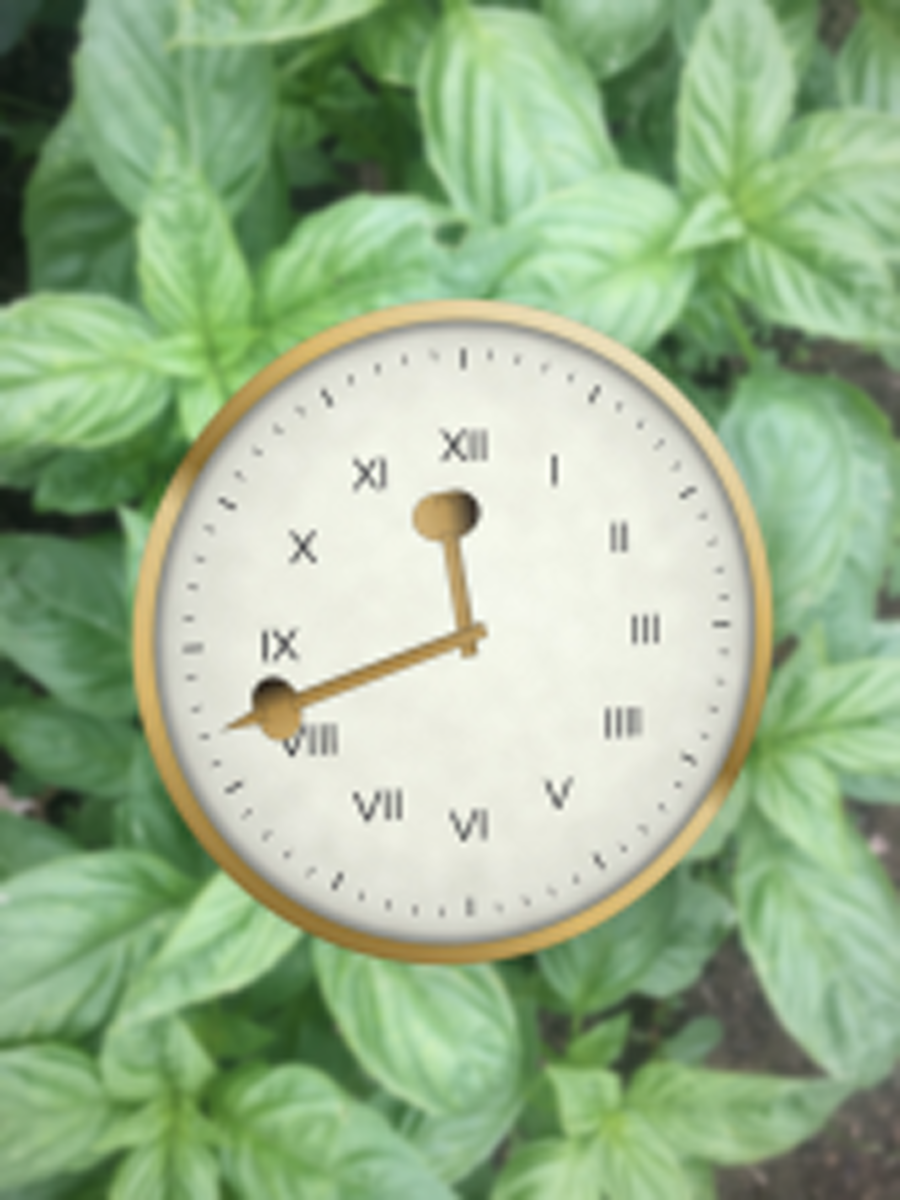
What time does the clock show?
11:42
